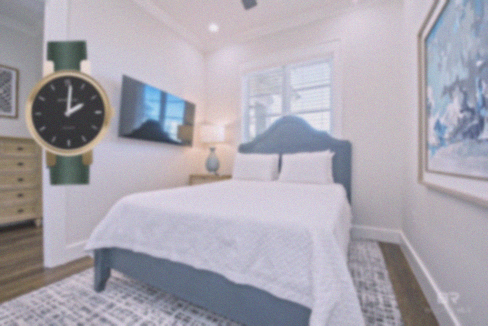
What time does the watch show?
2:01
